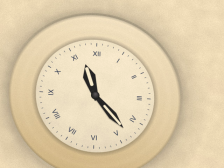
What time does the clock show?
11:23
